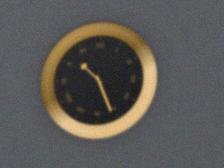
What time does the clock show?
10:26
